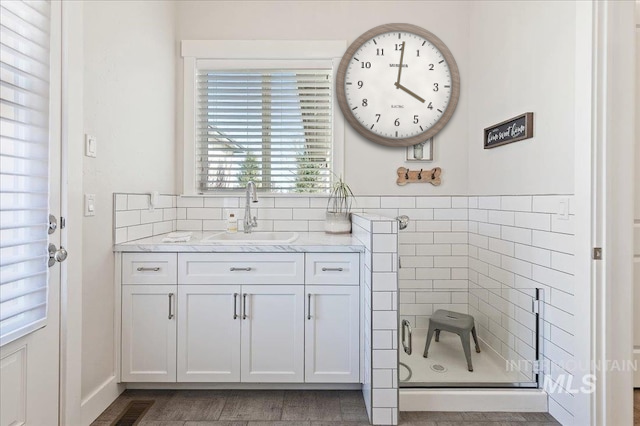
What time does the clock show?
4:01
